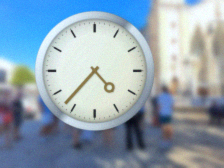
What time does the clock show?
4:37
